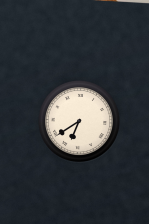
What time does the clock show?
6:39
